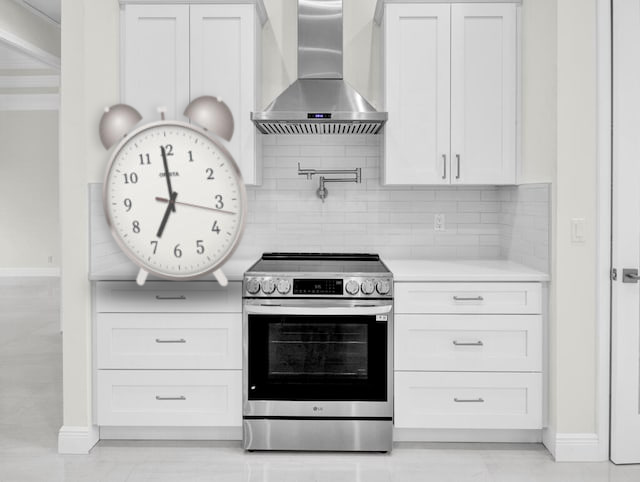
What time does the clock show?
6:59:17
